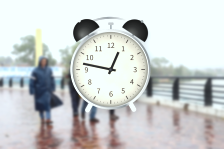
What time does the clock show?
12:47
